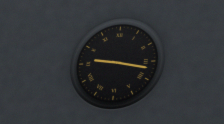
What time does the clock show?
9:17
